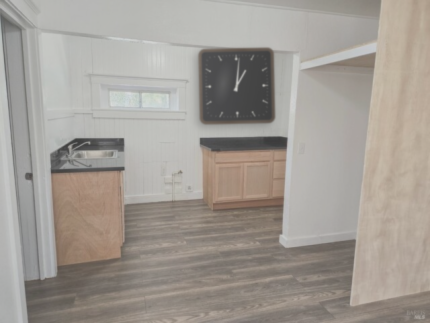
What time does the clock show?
1:01
